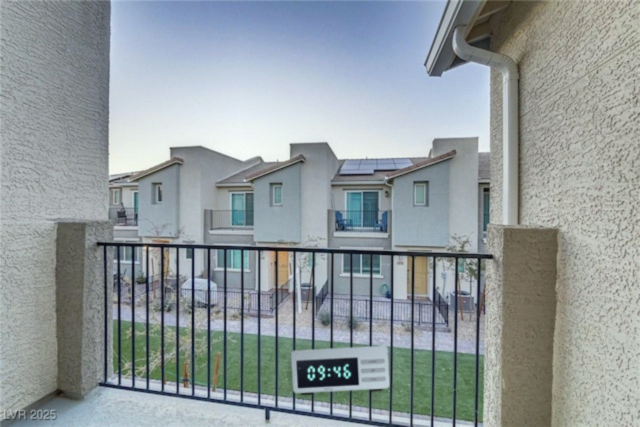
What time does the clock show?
9:46
